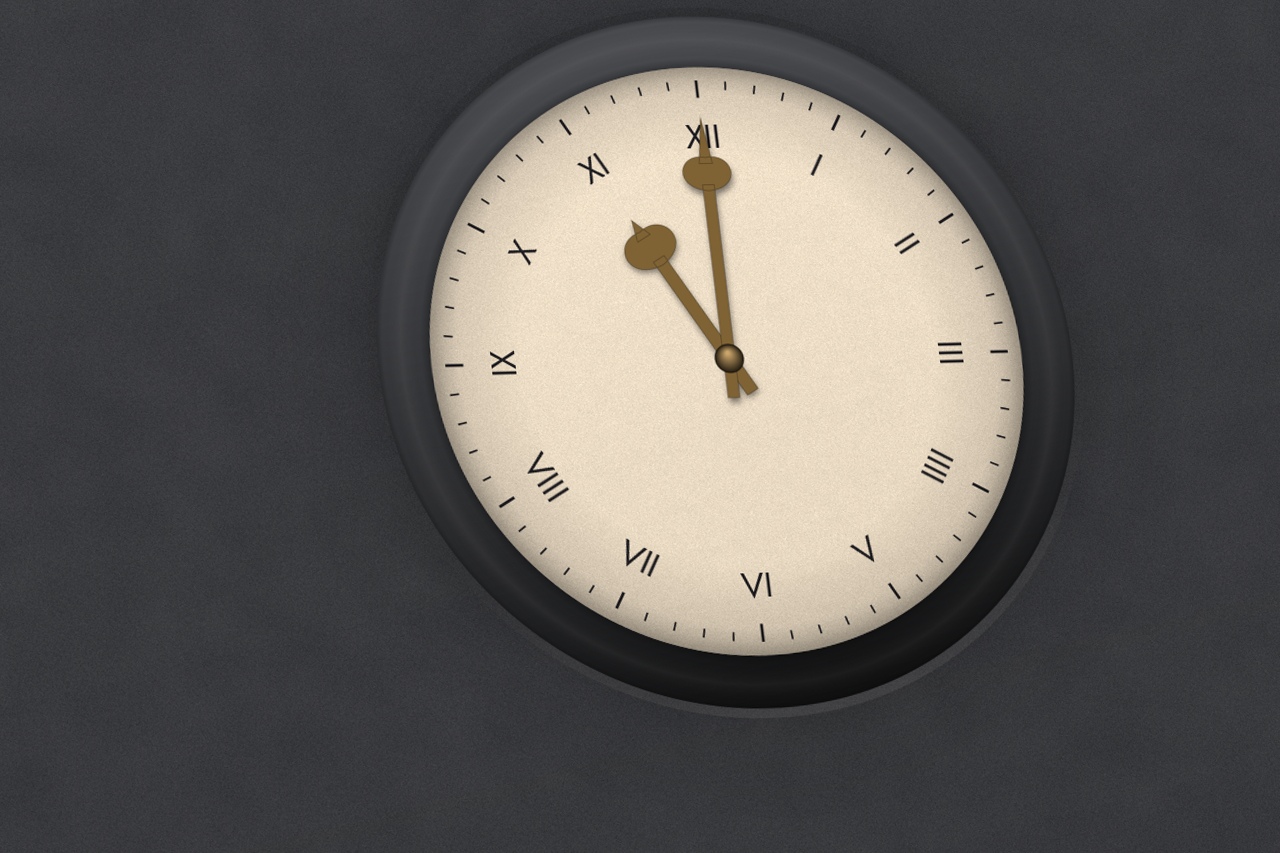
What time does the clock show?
11:00
